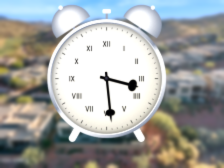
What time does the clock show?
3:29
